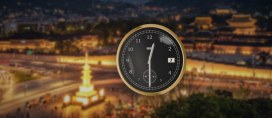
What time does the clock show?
12:30
